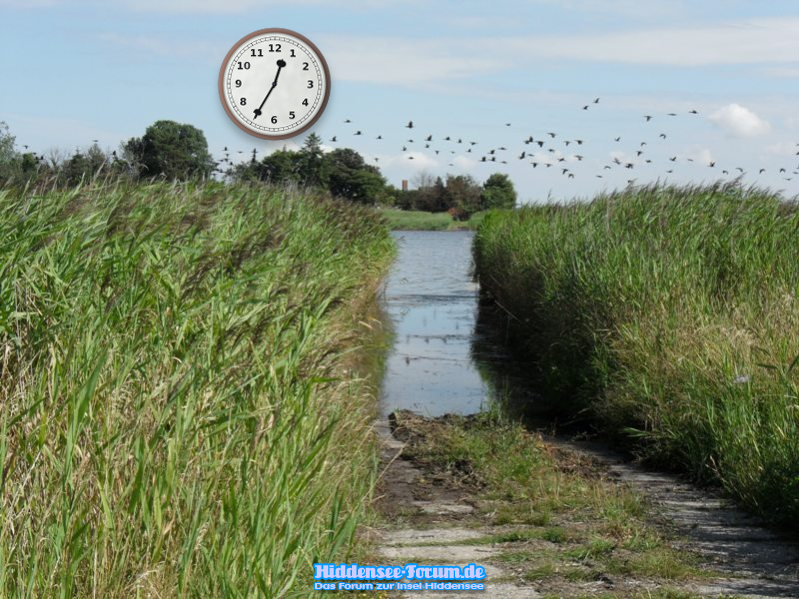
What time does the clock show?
12:35
